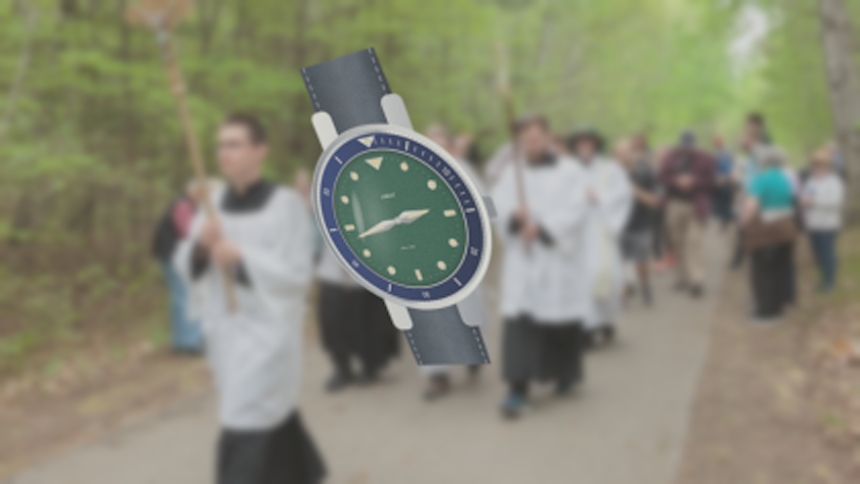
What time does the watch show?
2:43
